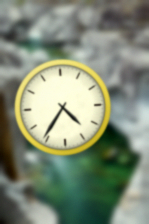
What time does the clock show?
4:36
